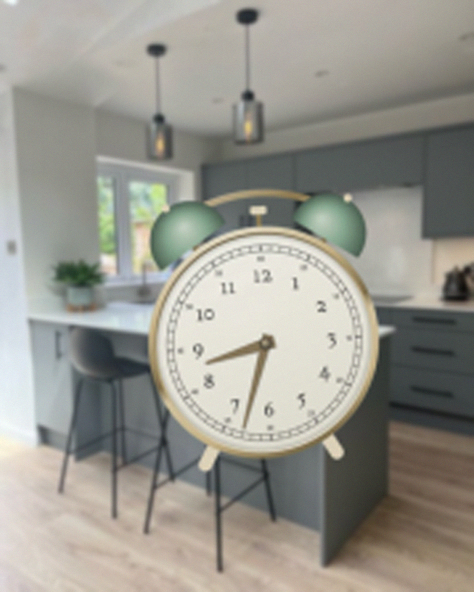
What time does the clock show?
8:33
